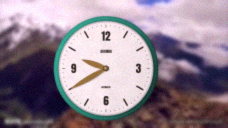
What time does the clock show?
9:40
